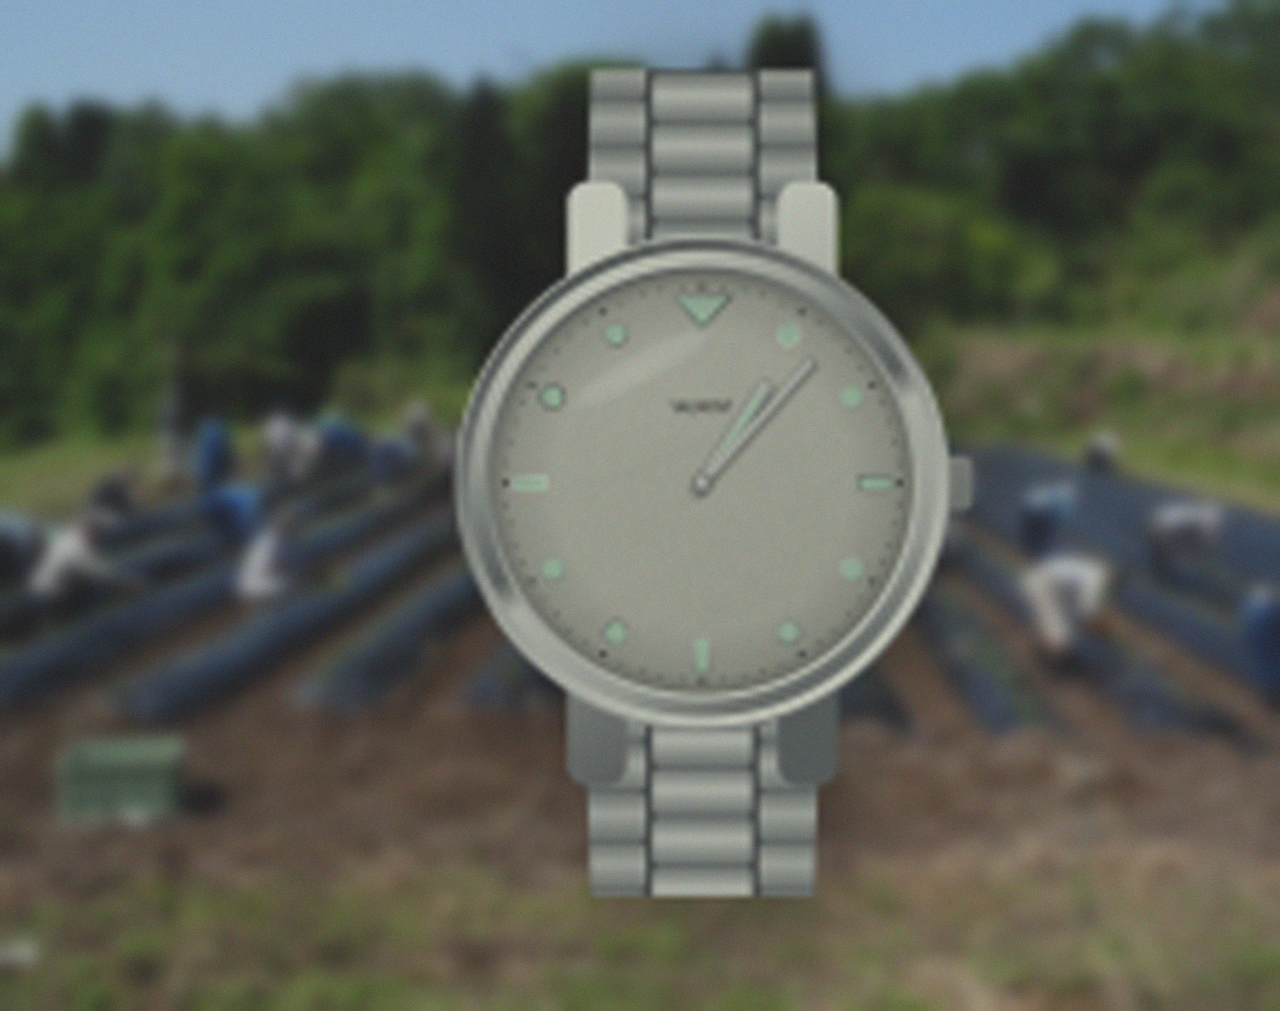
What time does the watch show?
1:07
